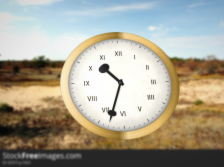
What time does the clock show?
10:33
